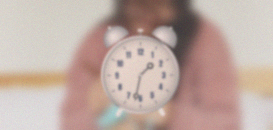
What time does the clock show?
1:32
